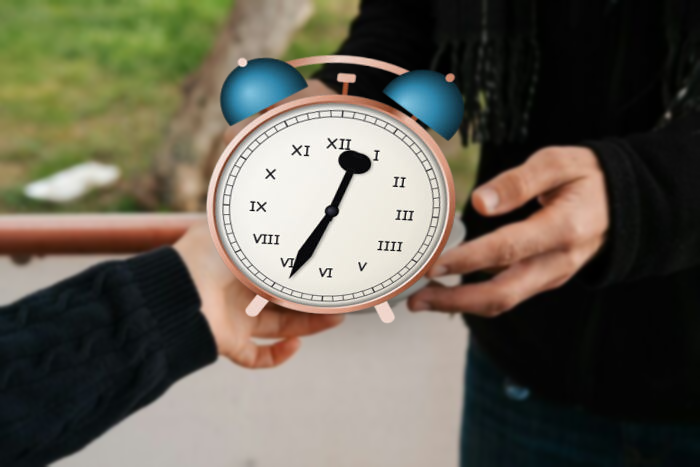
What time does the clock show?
12:34
